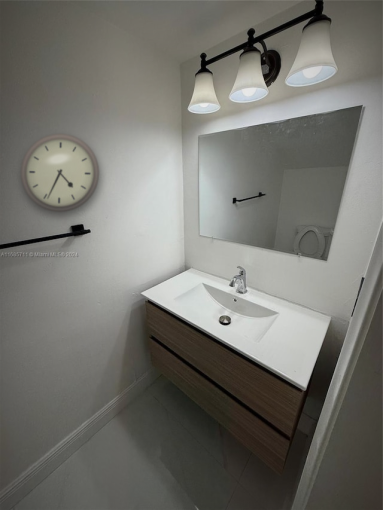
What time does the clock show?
4:34
